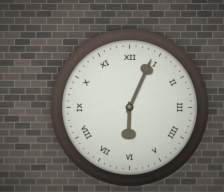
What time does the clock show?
6:04
